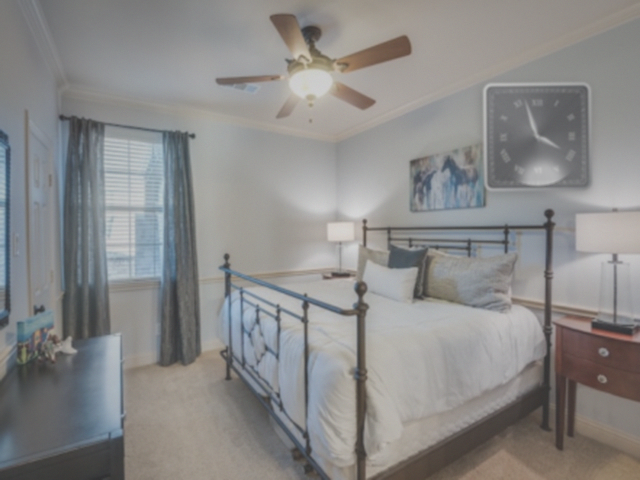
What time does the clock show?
3:57
